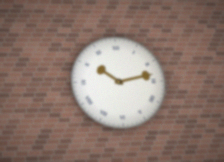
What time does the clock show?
10:13
